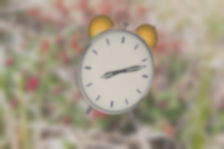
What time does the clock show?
8:12
